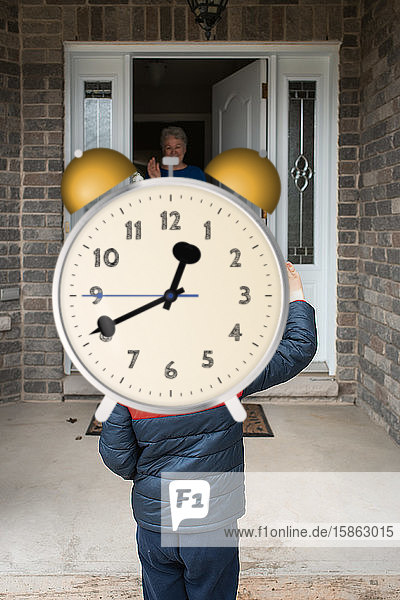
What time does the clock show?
12:40:45
